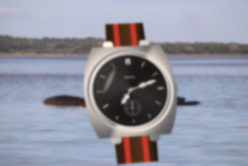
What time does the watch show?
7:12
